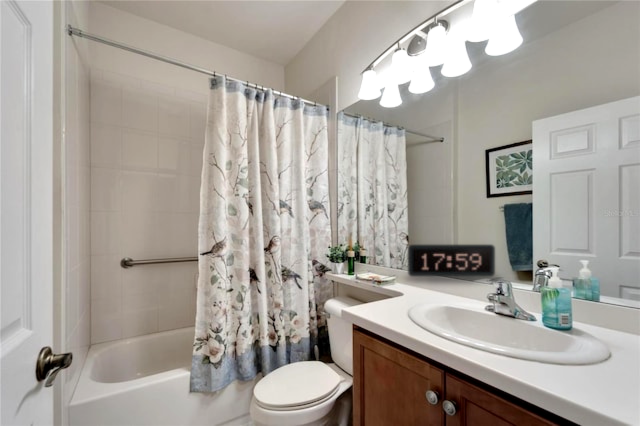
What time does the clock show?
17:59
